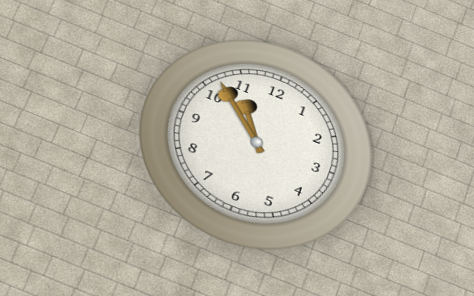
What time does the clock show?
10:52
